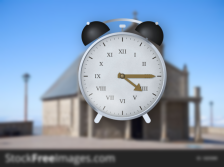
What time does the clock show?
4:15
